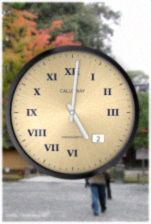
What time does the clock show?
5:01
